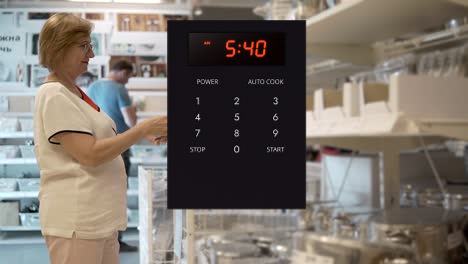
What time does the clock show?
5:40
